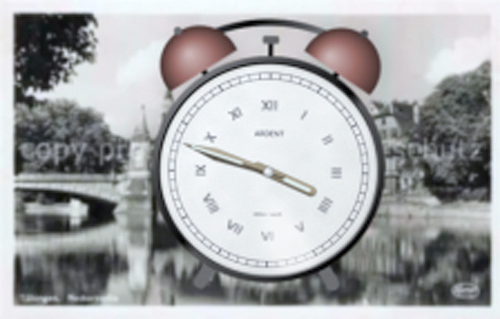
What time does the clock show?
3:48
